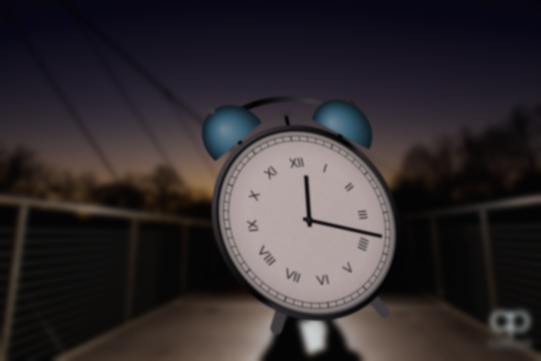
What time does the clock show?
12:18
